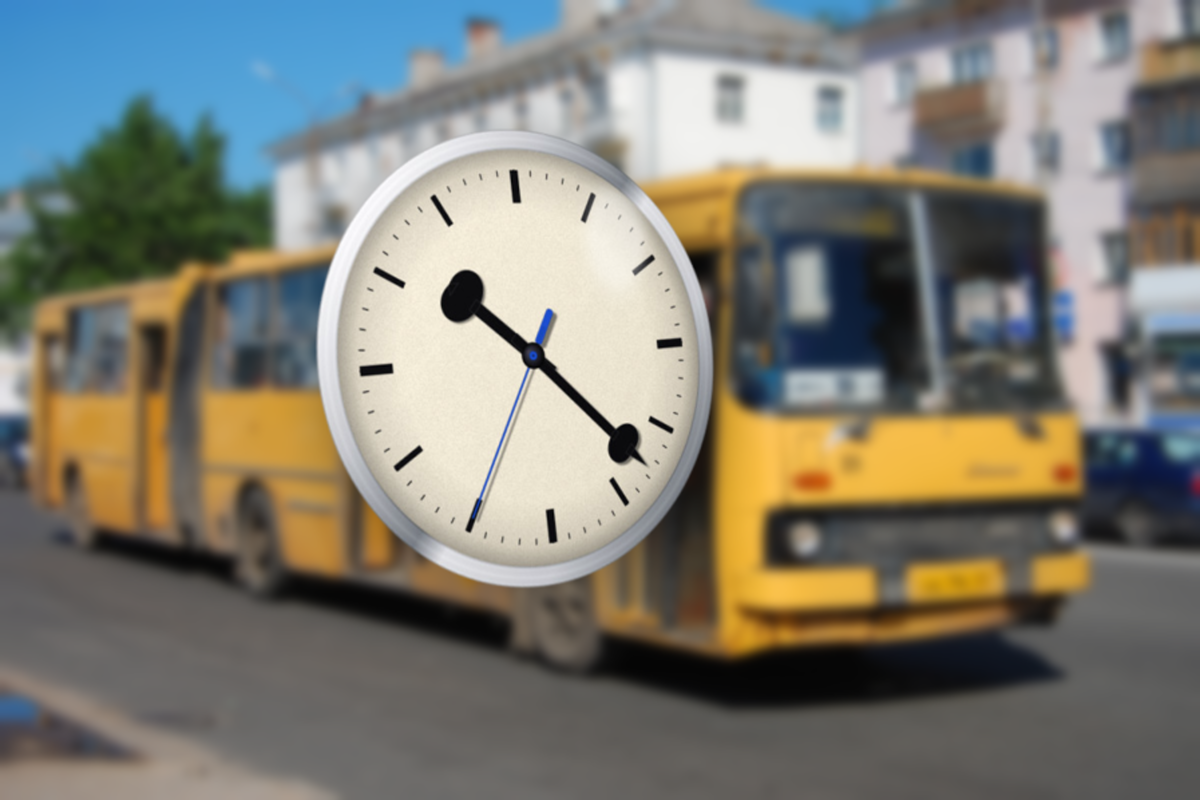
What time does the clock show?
10:22:35
